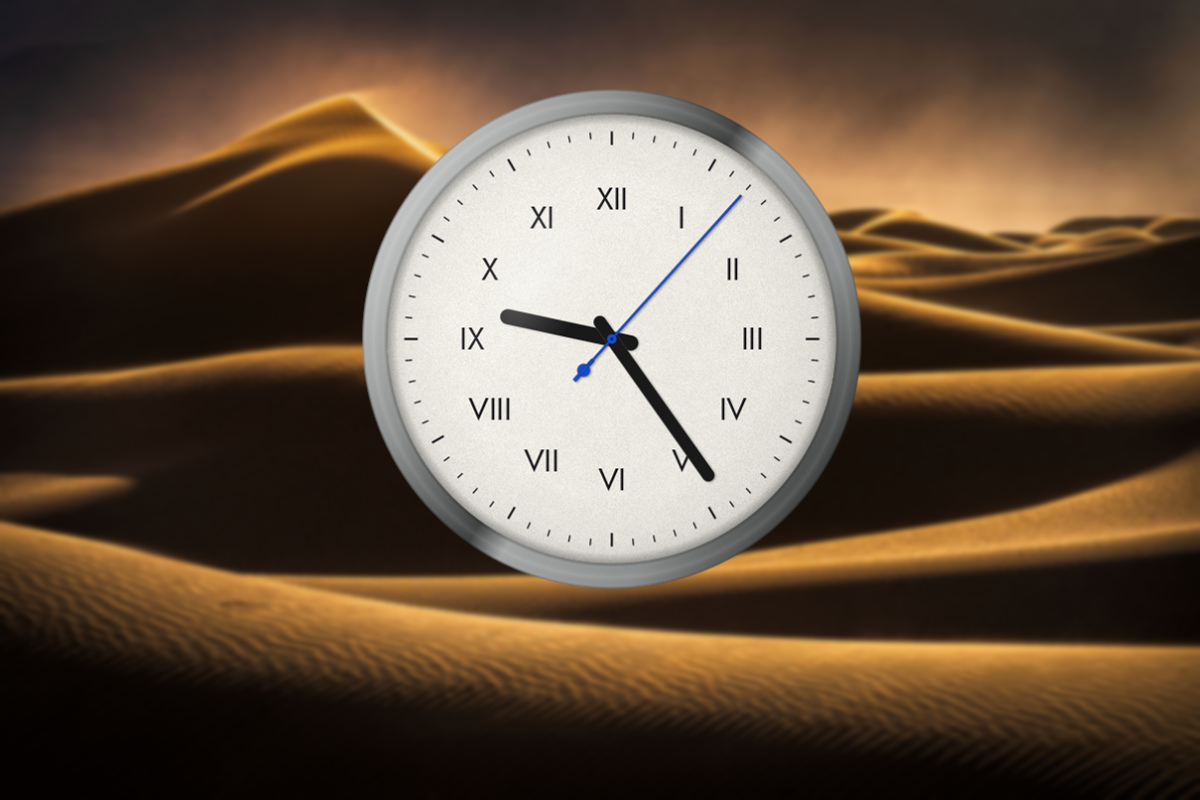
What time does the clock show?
9:24:07
